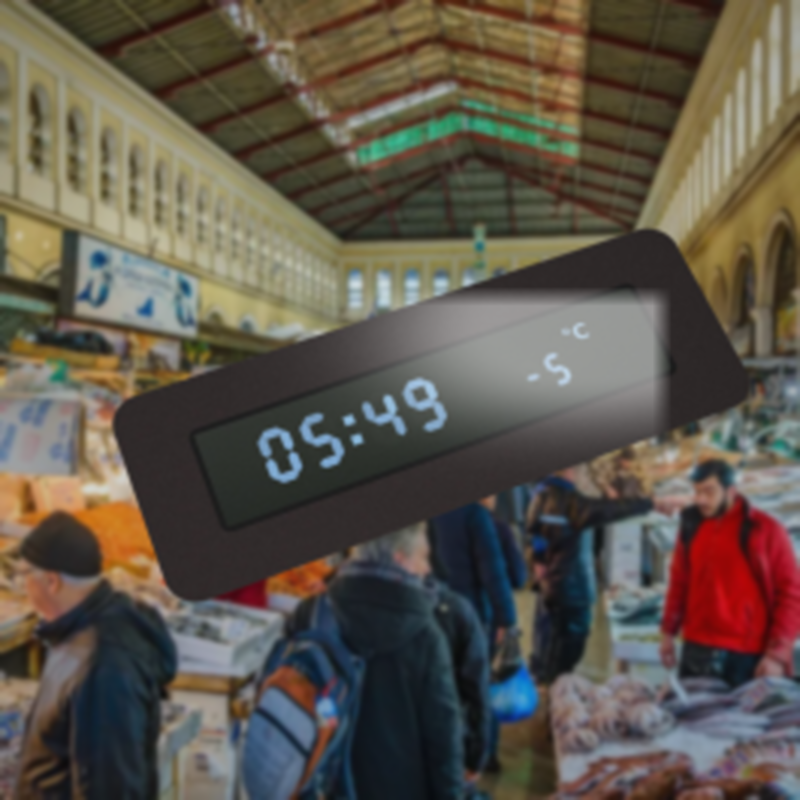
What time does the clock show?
5:49
